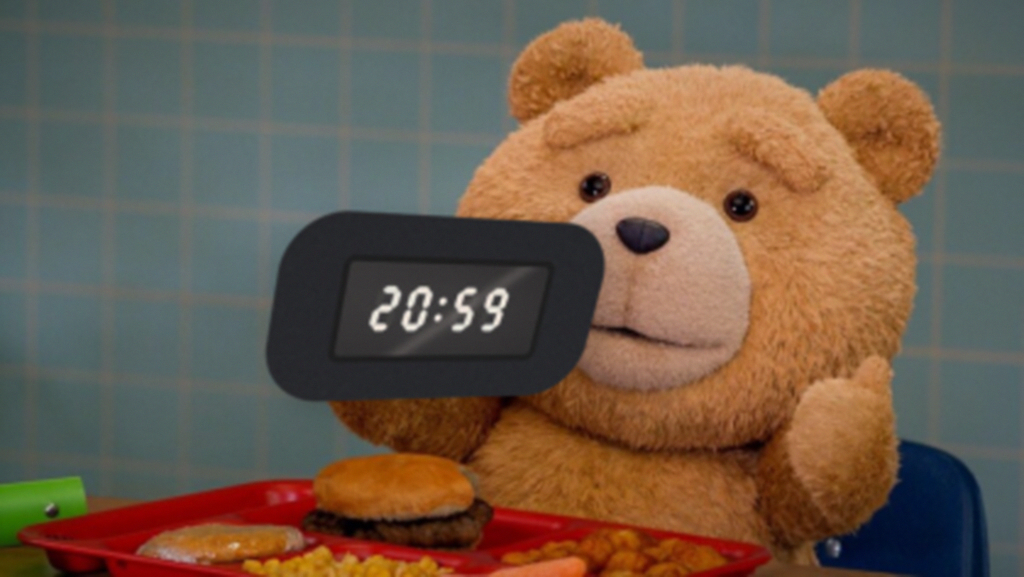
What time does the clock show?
20:59
